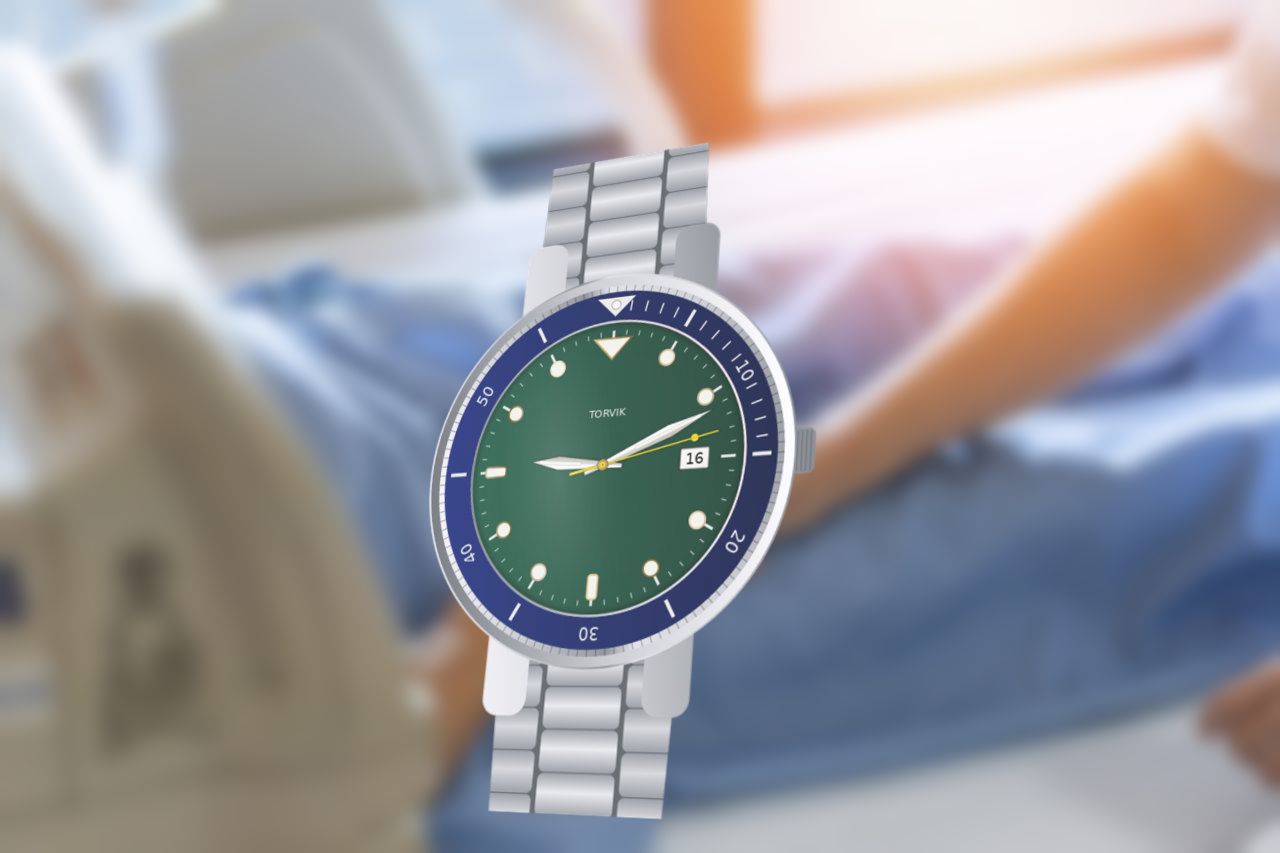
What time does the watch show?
9:11:13
